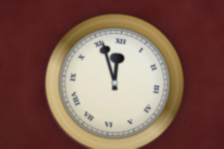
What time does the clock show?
11:56
